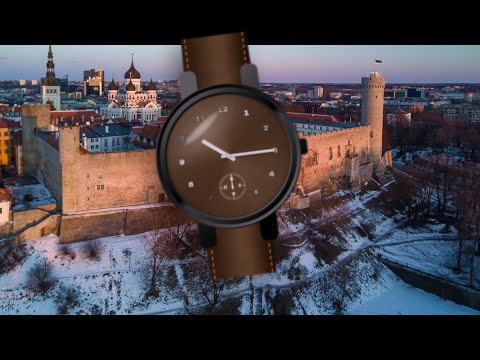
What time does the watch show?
10:15
